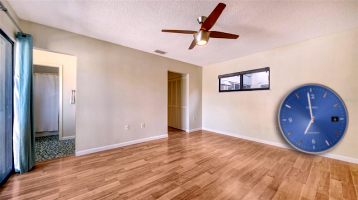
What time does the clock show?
6:59
